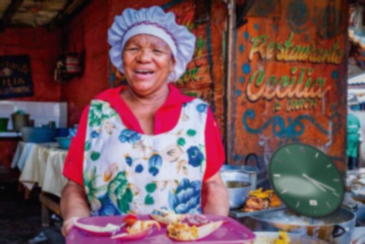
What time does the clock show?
4:19
